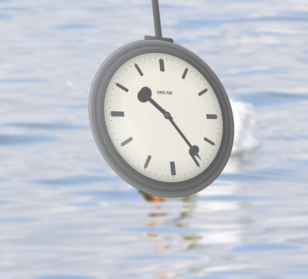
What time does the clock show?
10:24
